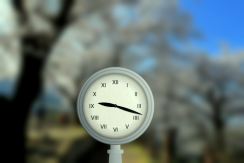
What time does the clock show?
9:18
